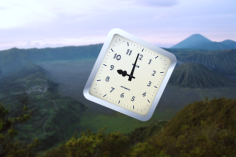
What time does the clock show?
8:59
